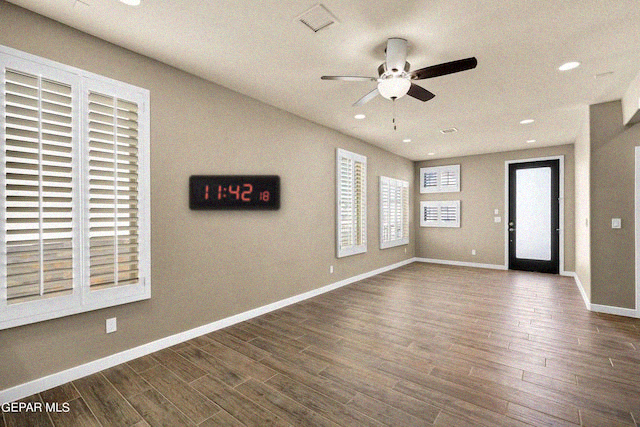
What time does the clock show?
11:42:18
